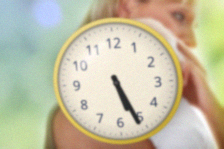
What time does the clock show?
5:26
